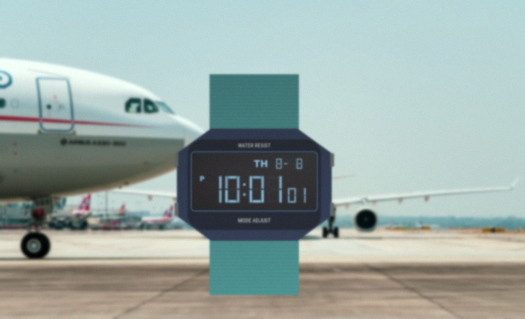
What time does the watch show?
10:01:01
